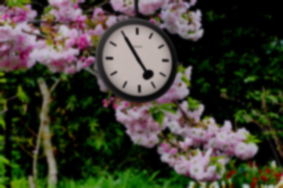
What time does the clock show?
4:55
